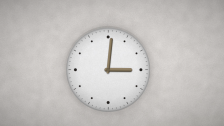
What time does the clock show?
3:01
